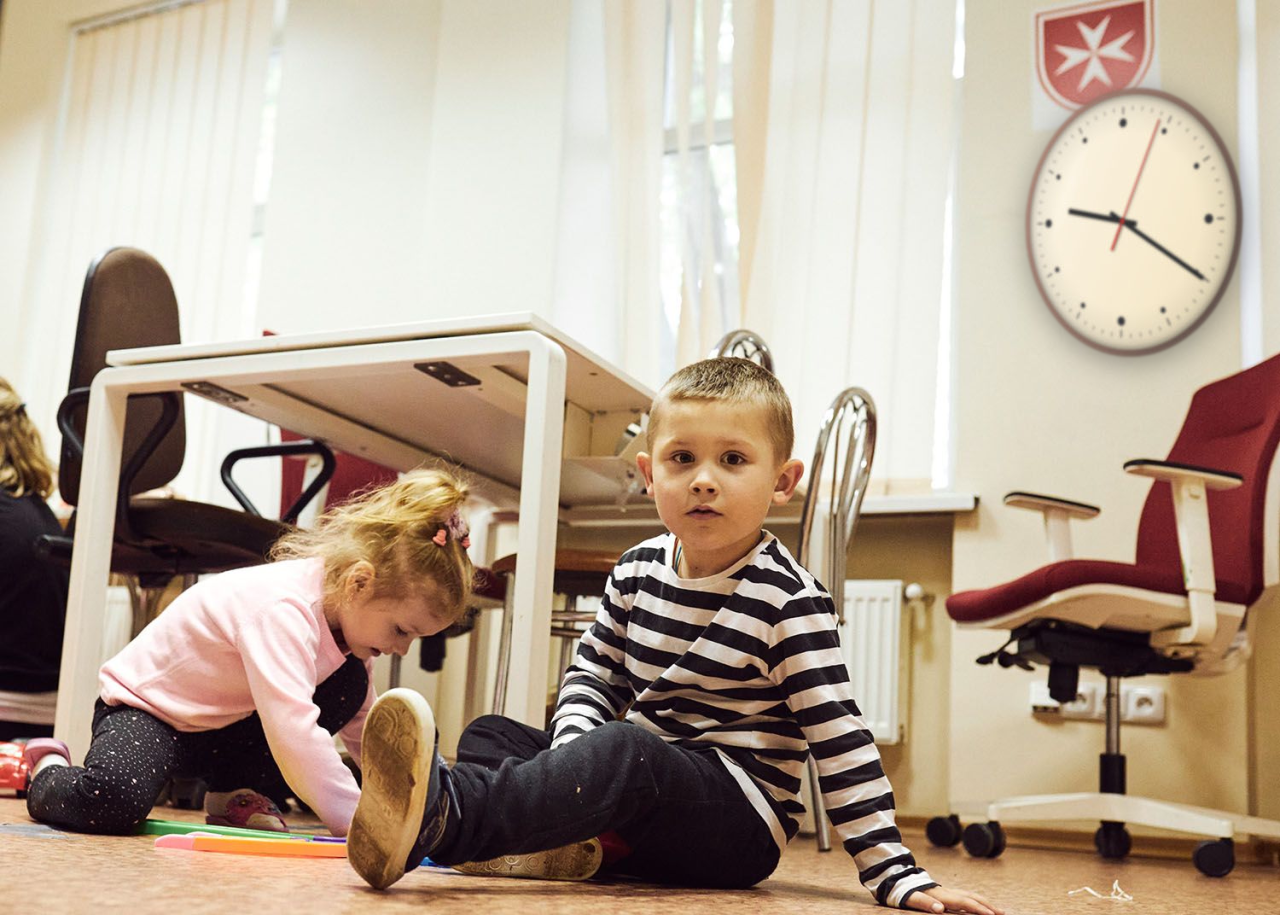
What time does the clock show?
9:20:04
